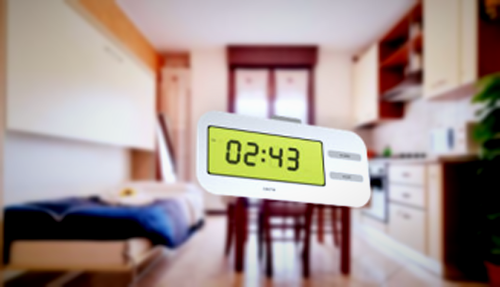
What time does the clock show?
2:43
